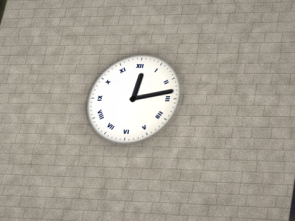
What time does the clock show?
12:13
